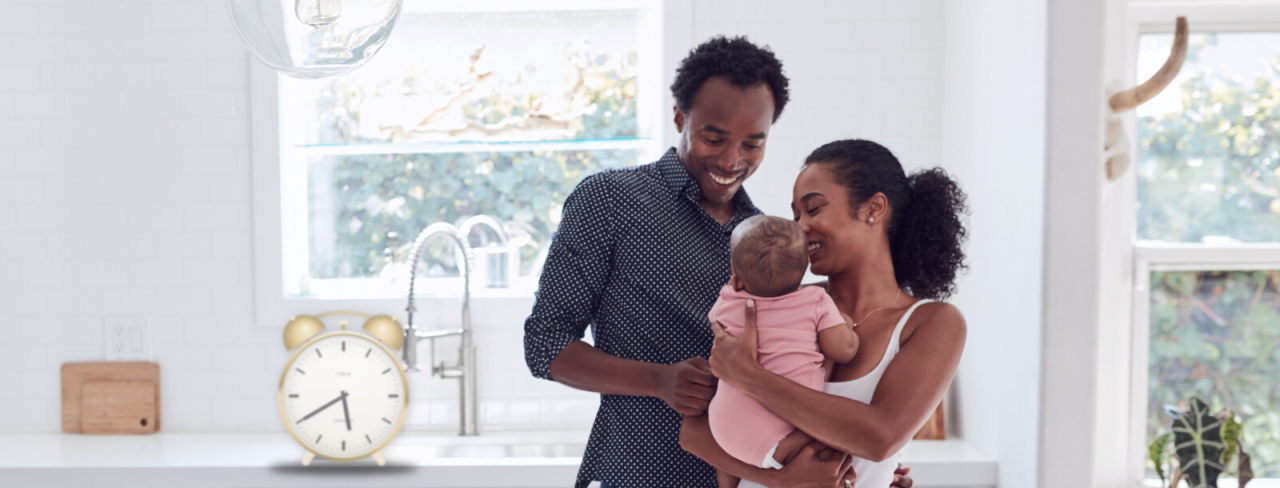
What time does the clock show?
5:40
